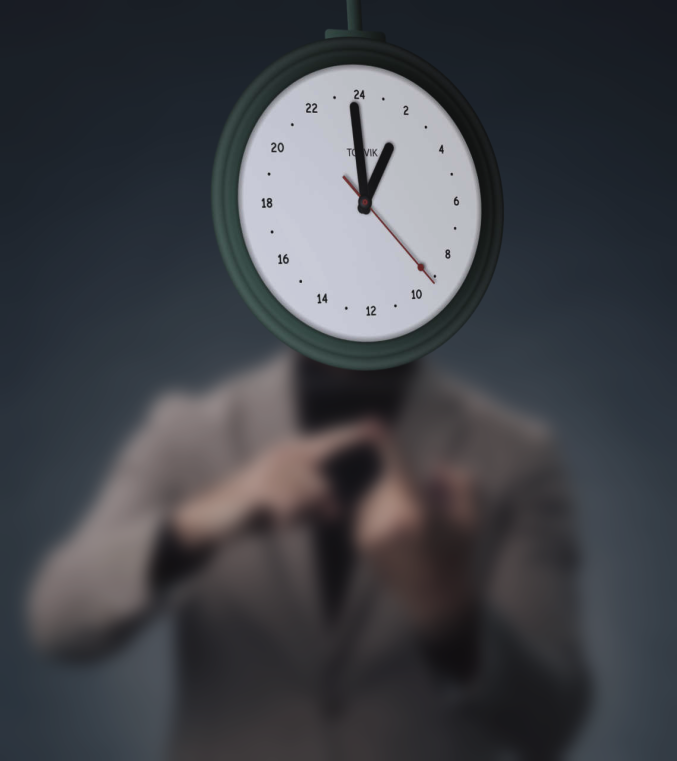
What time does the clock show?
1:59:23
